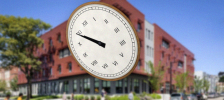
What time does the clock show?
10:54
